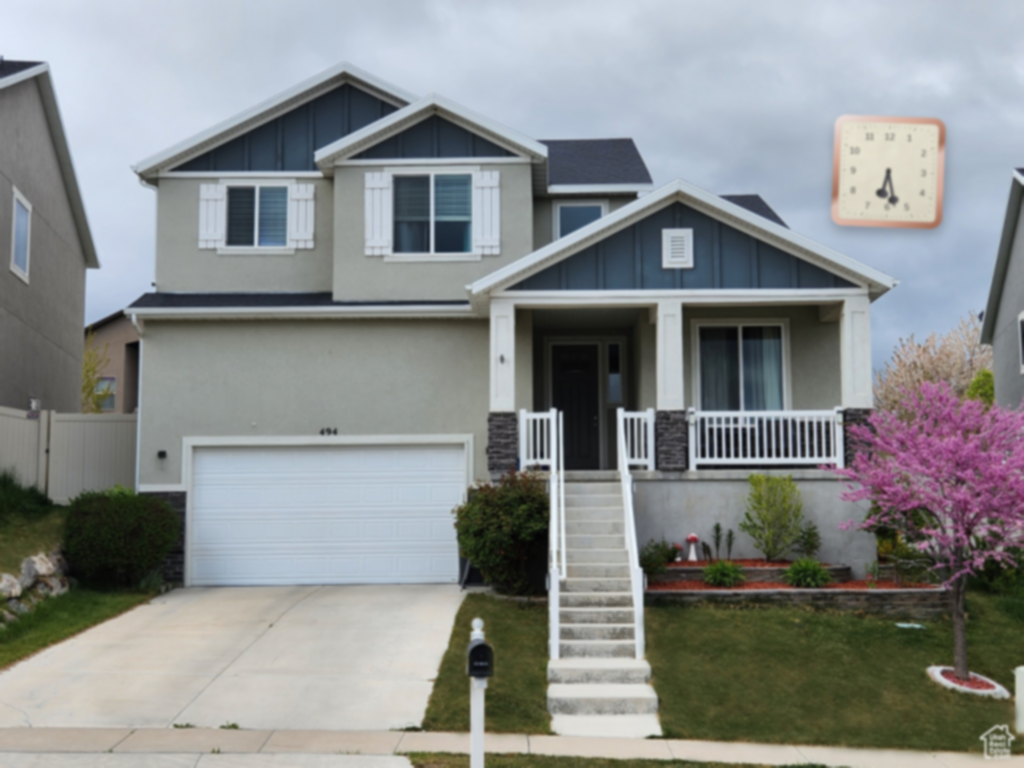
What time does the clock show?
6:28
